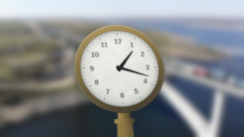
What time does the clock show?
1:18
